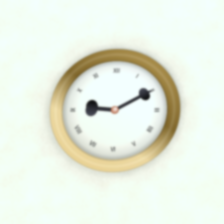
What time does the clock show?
9:10
